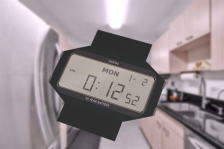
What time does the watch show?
0:12:52
